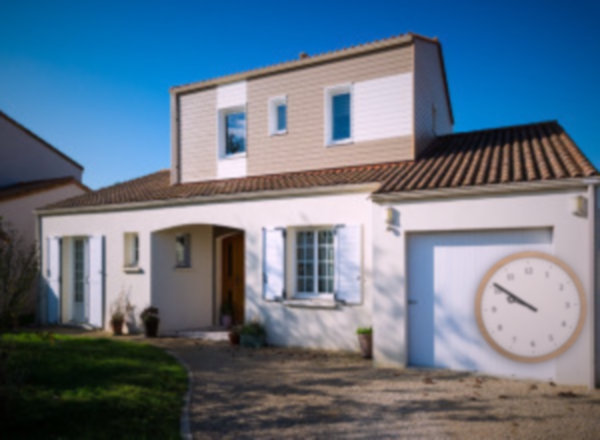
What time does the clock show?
9:51
